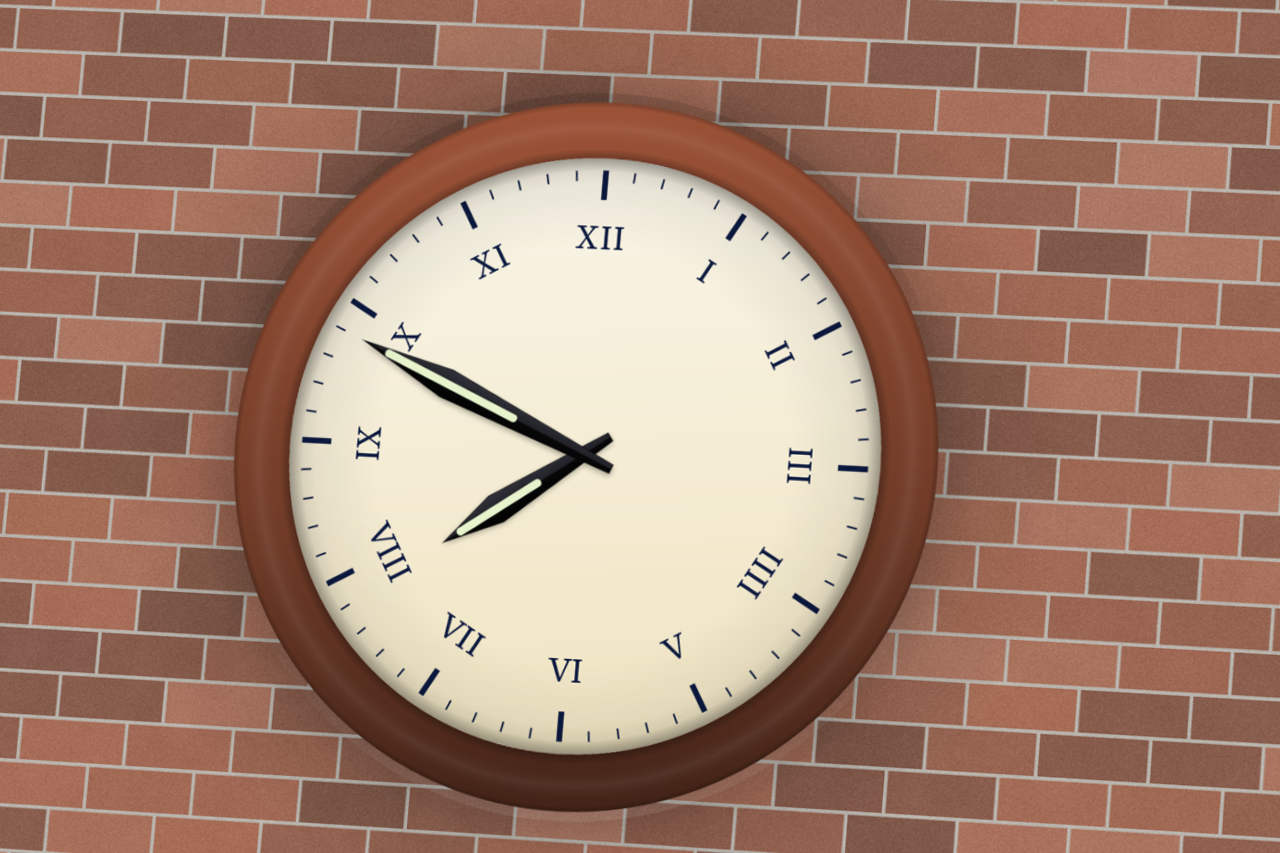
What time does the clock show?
7:49
